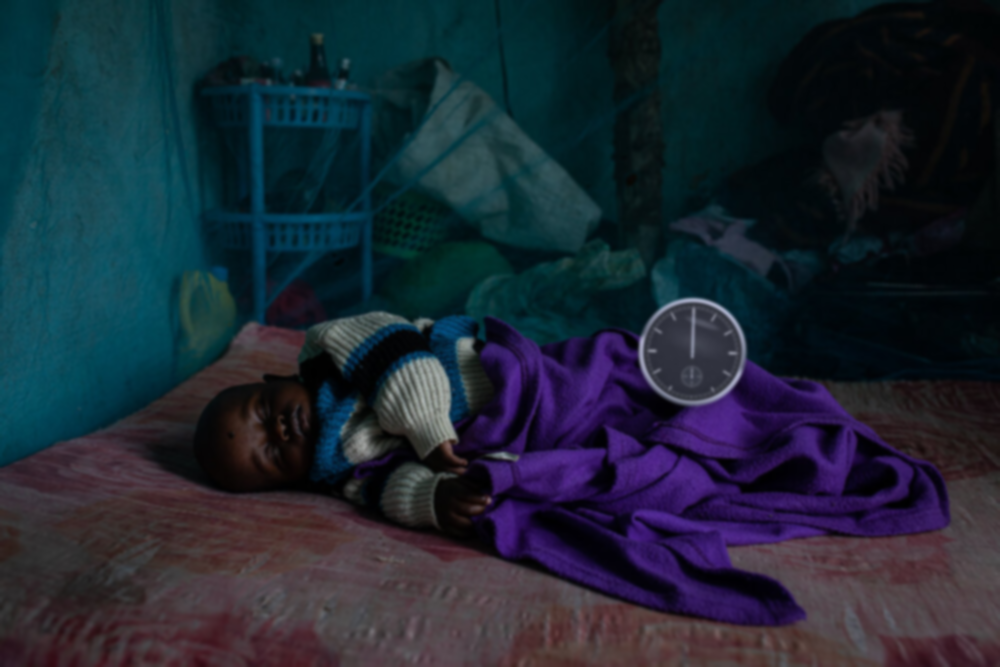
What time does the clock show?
12:00
